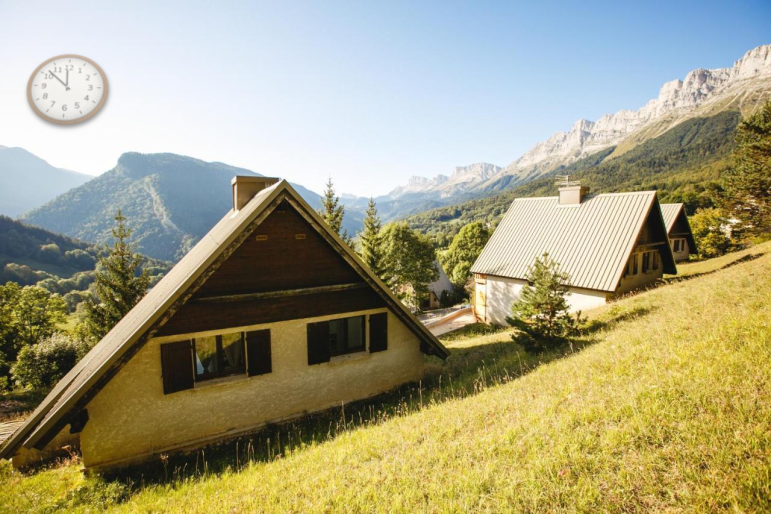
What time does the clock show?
11:52
